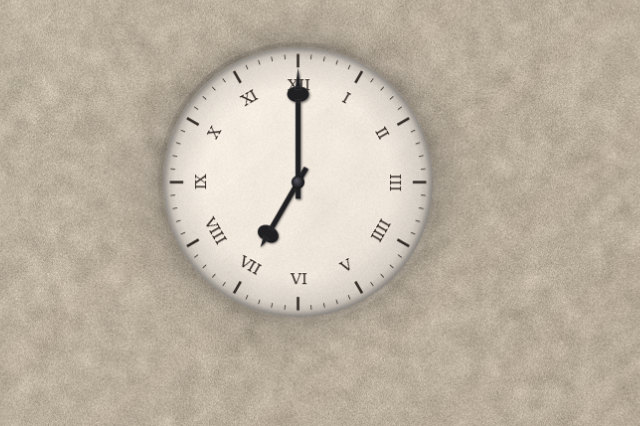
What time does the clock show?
7:00
